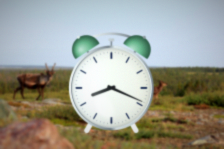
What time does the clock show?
8:19
